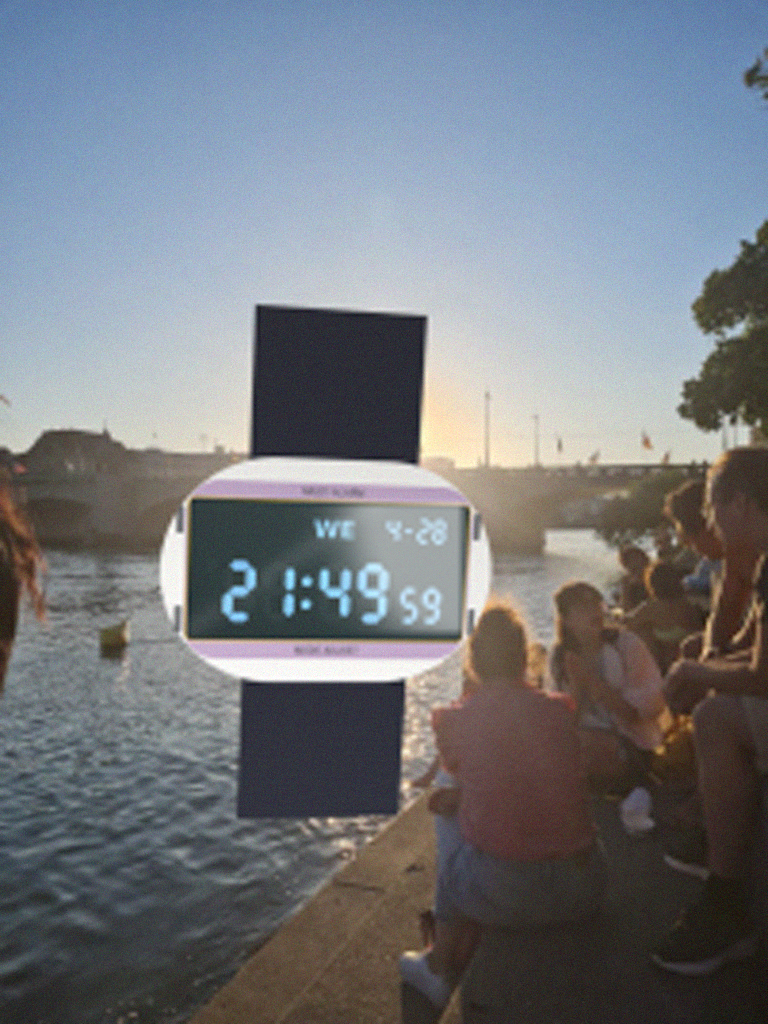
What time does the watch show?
21:49:59
